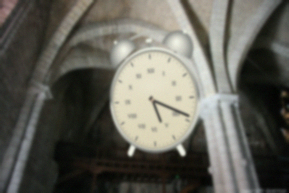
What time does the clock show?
5:19
